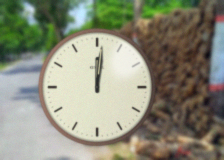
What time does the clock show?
12:01
